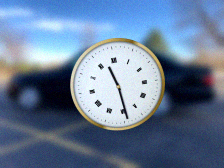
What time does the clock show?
11:29
